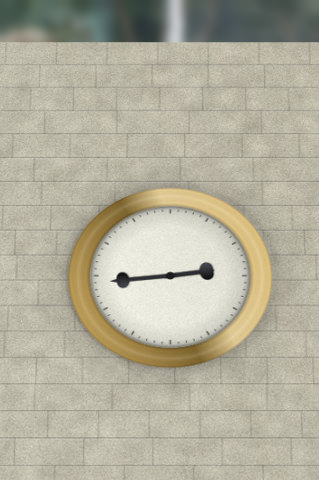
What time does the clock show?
2:44
